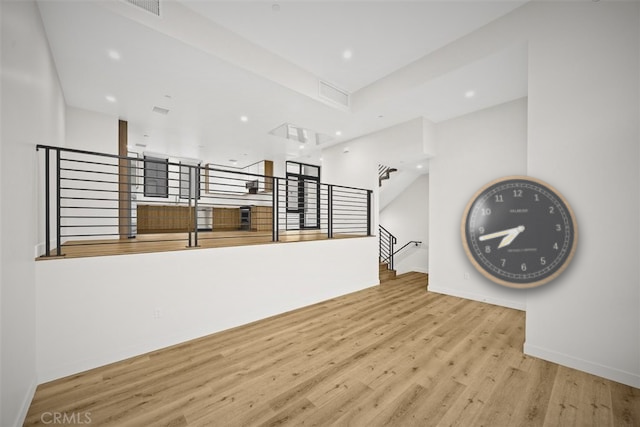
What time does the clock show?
7:43
